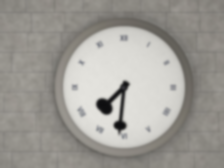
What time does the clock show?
7:31
